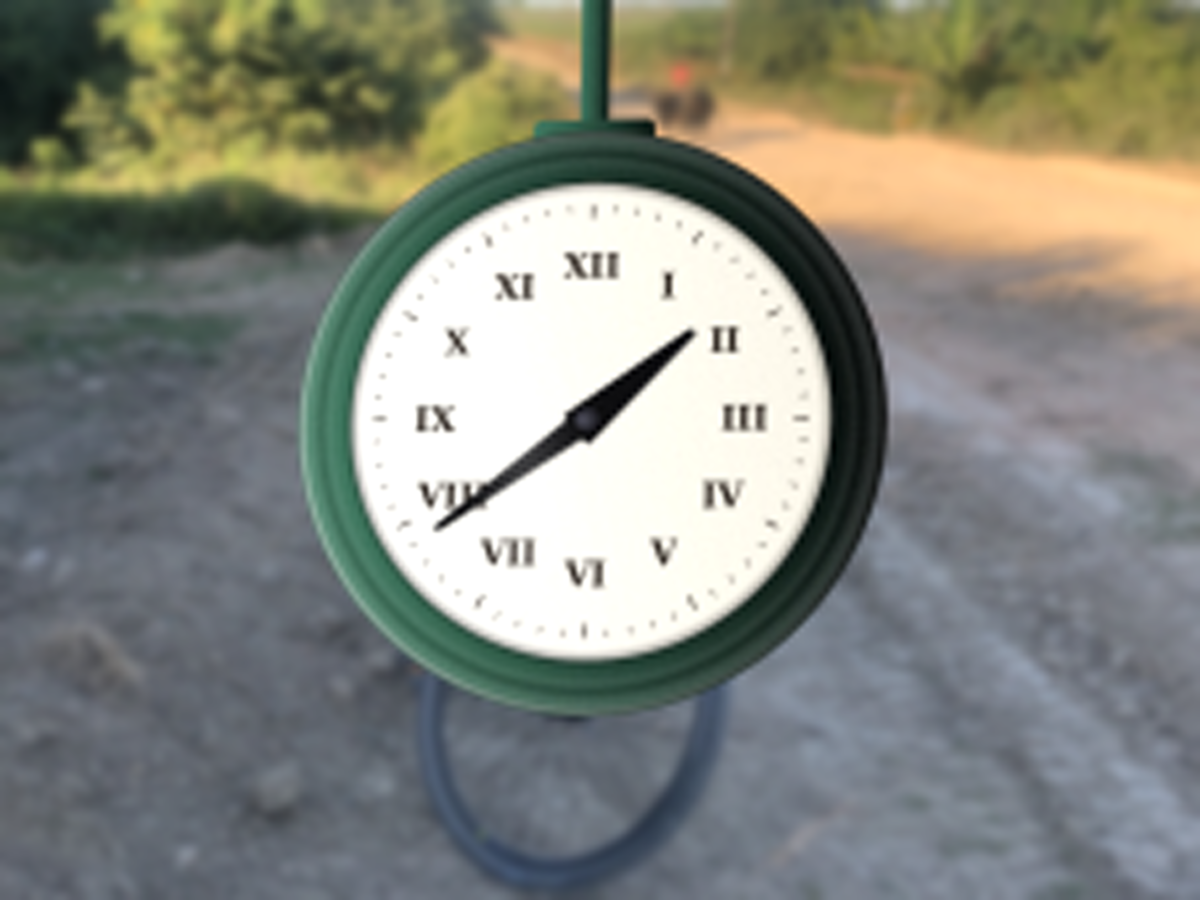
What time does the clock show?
1:39
